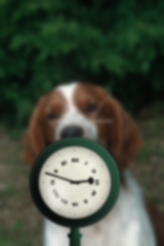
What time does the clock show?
2:48
